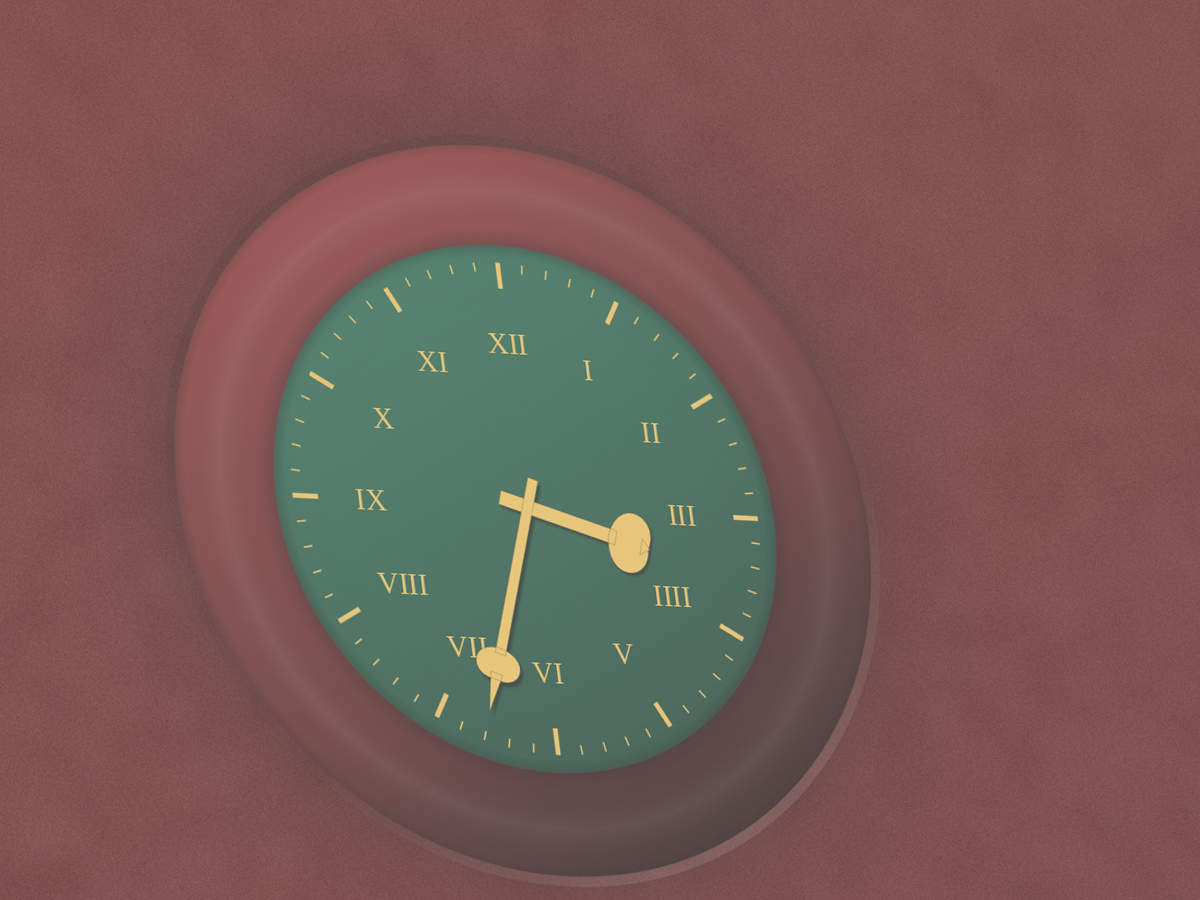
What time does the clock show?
3:33
